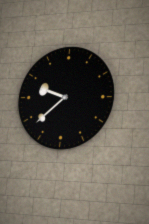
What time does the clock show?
9:38
